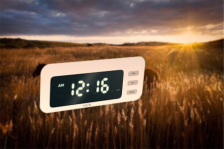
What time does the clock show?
12:16
